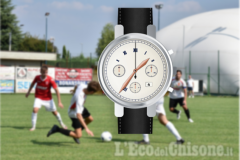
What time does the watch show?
1:36
